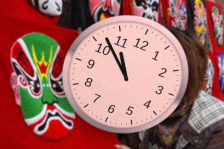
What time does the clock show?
10:52
